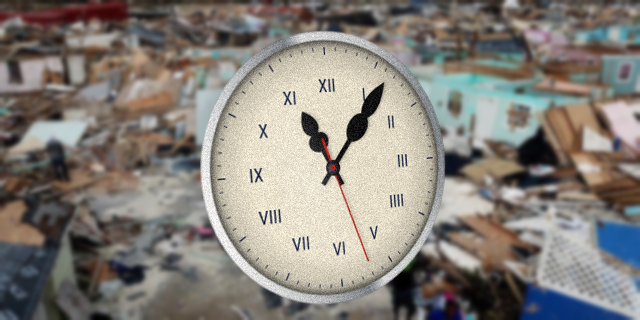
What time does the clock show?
11:06:27
